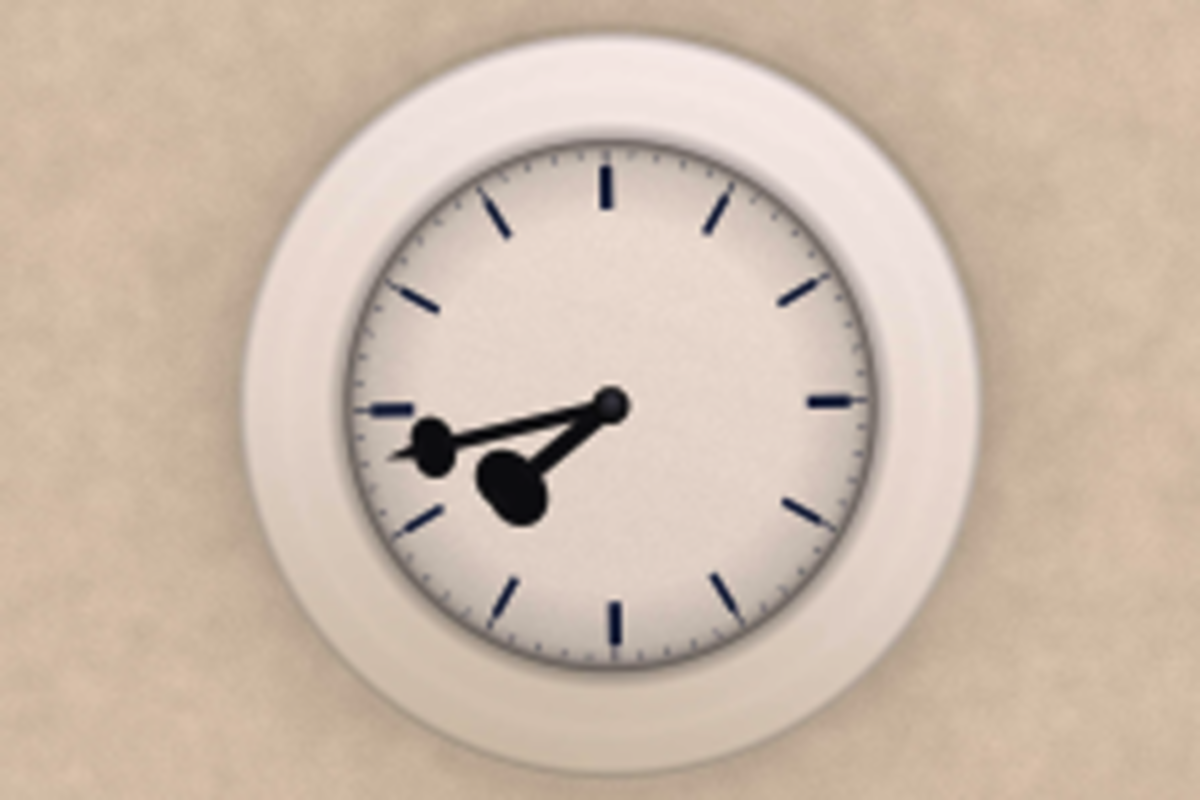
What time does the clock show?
7:43
